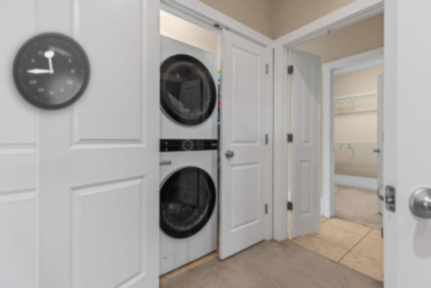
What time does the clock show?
11:45
